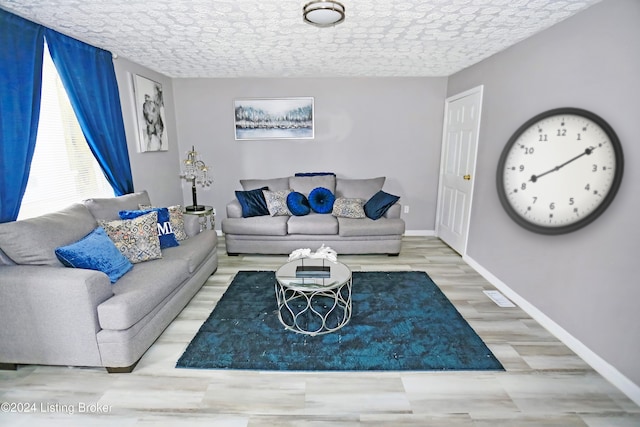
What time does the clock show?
8:10
